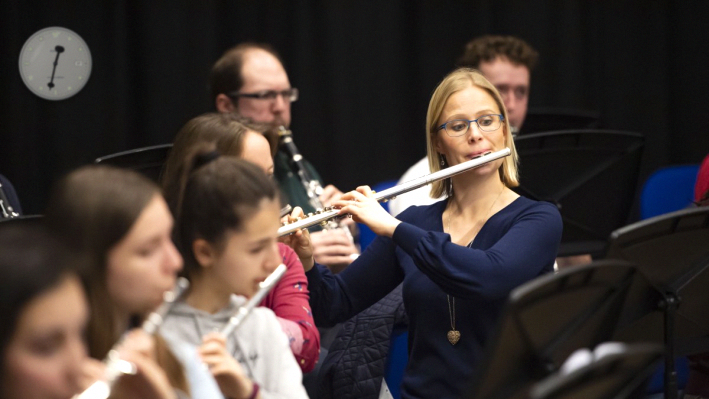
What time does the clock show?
12:32
